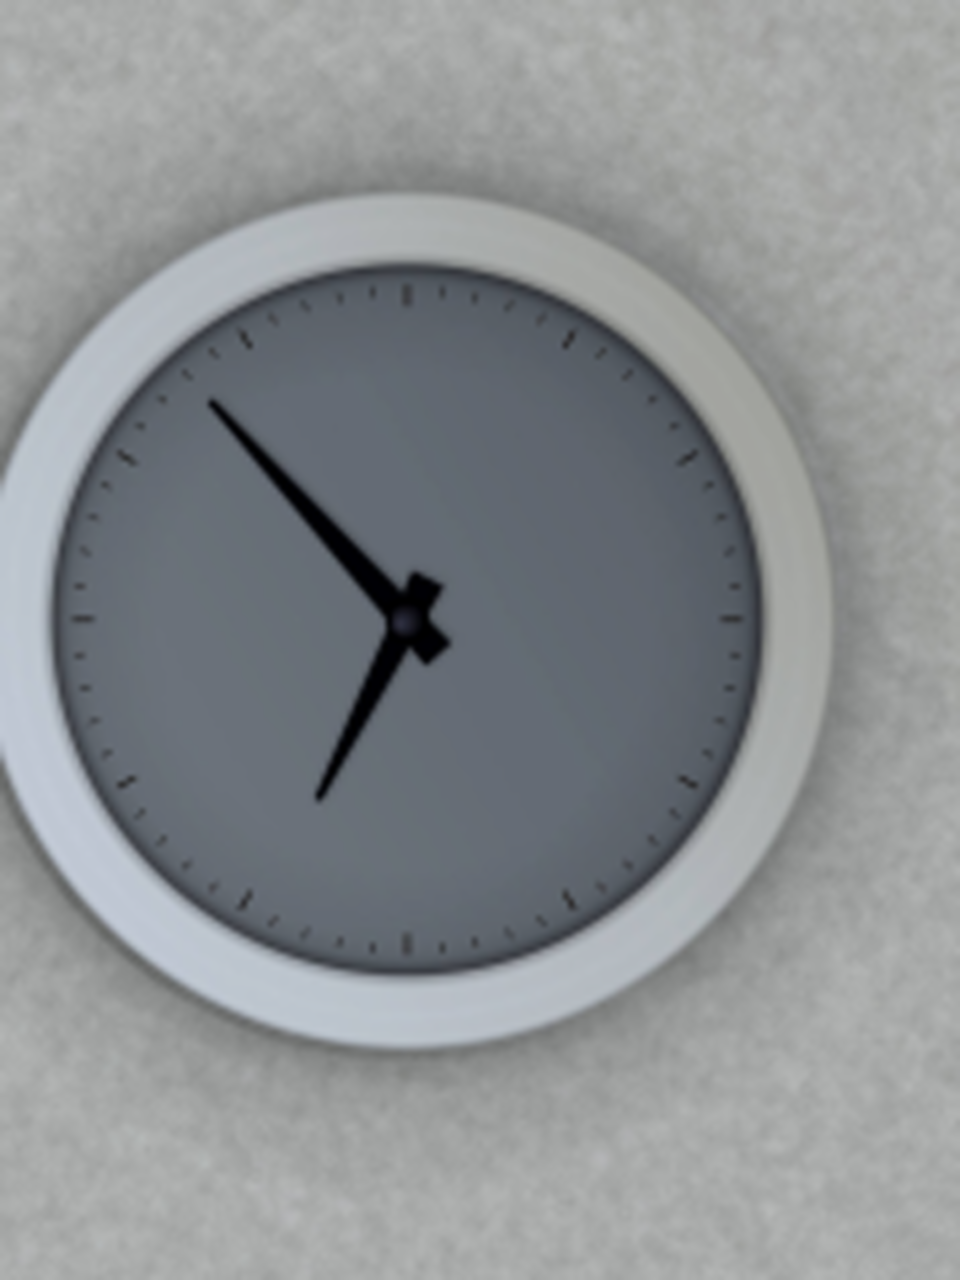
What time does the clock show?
6:53
